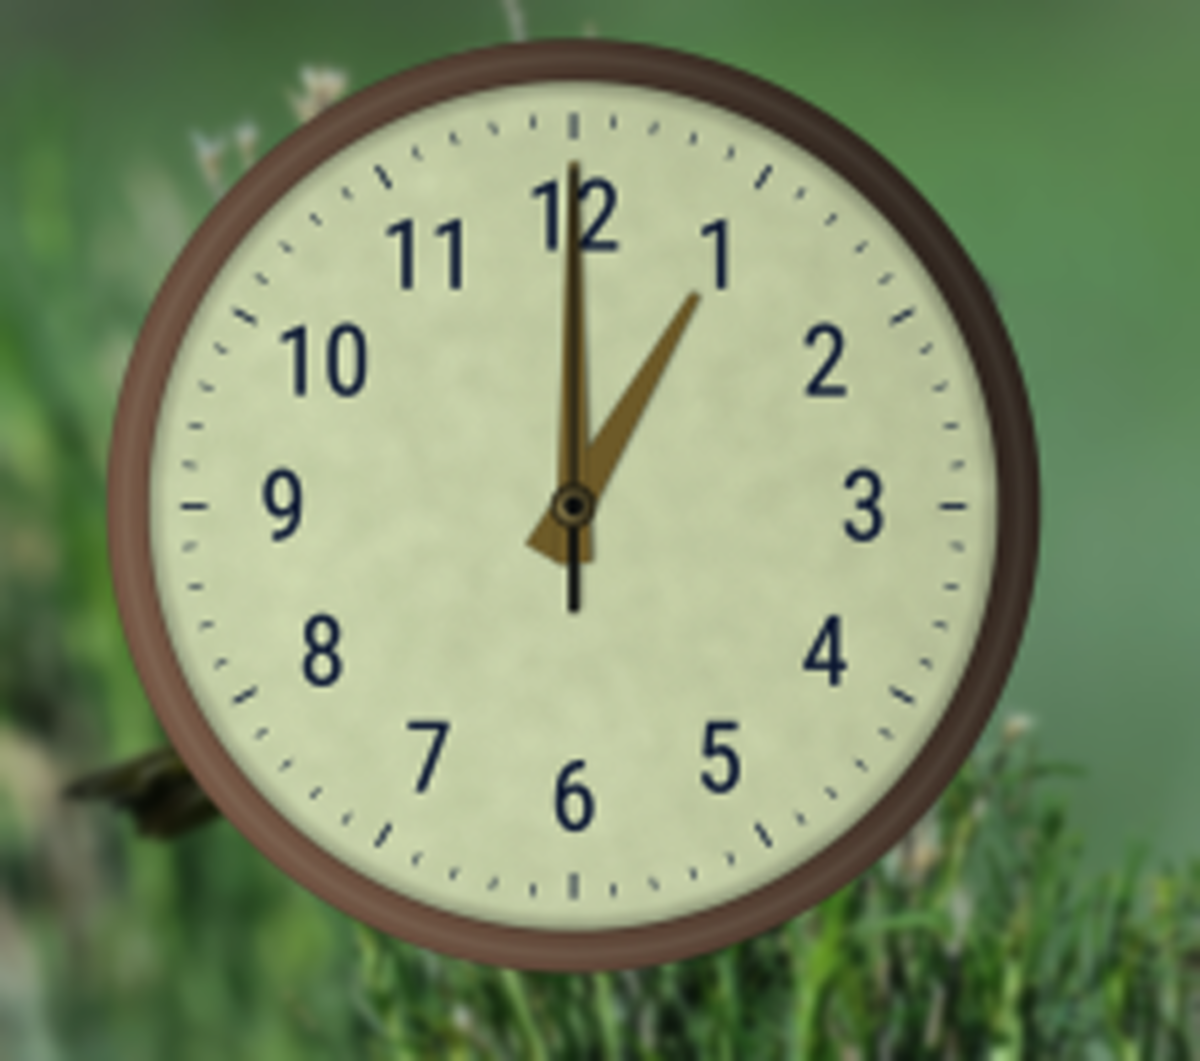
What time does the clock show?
1:00:00
